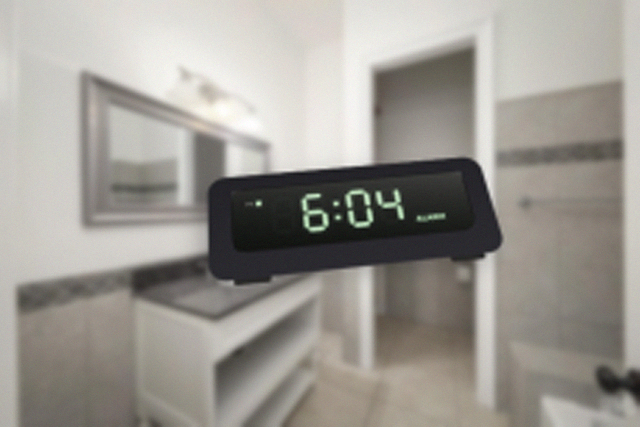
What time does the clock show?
6:04
